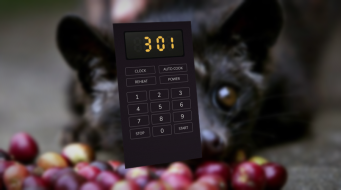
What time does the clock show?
3:01
